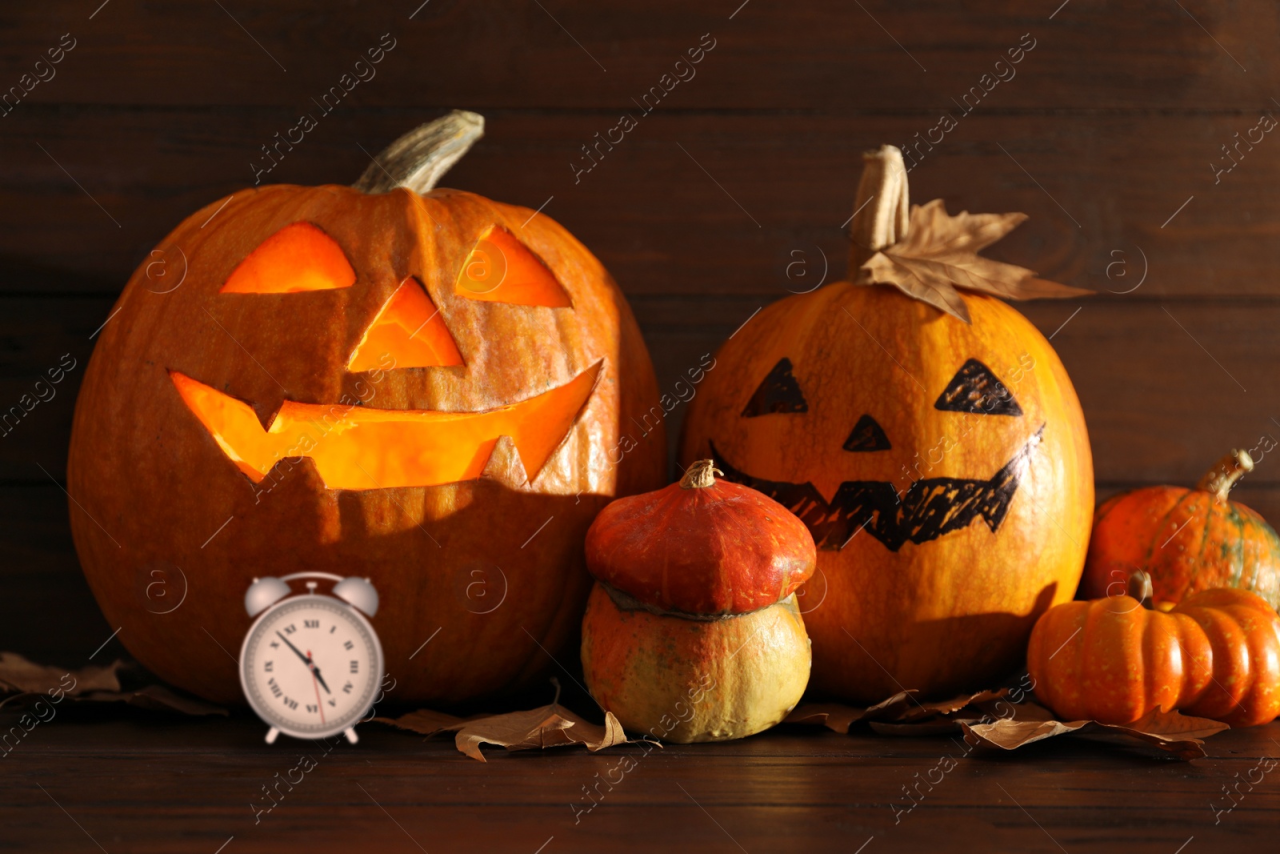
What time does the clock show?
4:52:28
